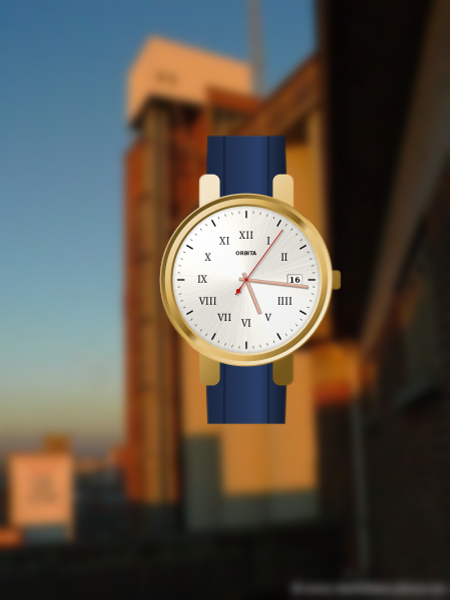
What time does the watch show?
5:16:06
